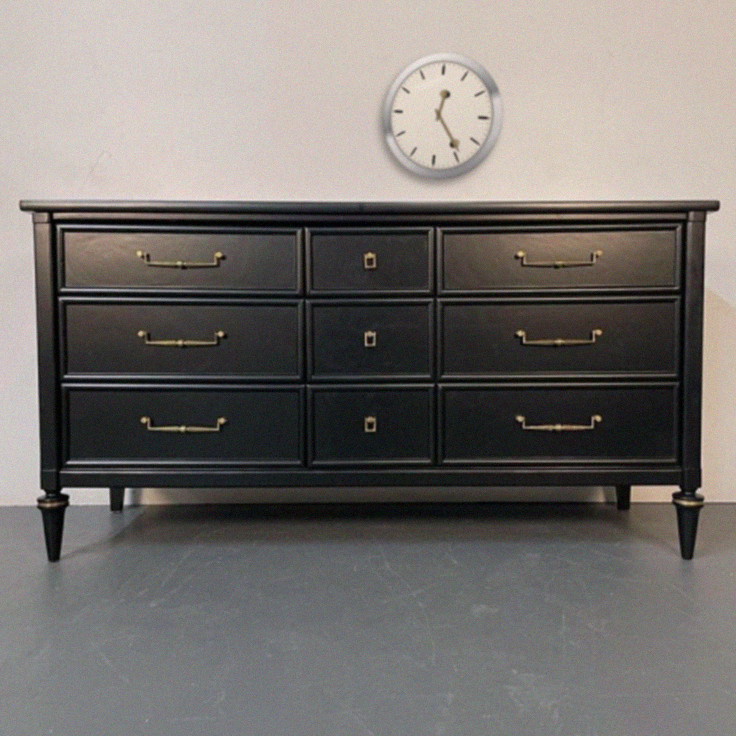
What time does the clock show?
12:24
